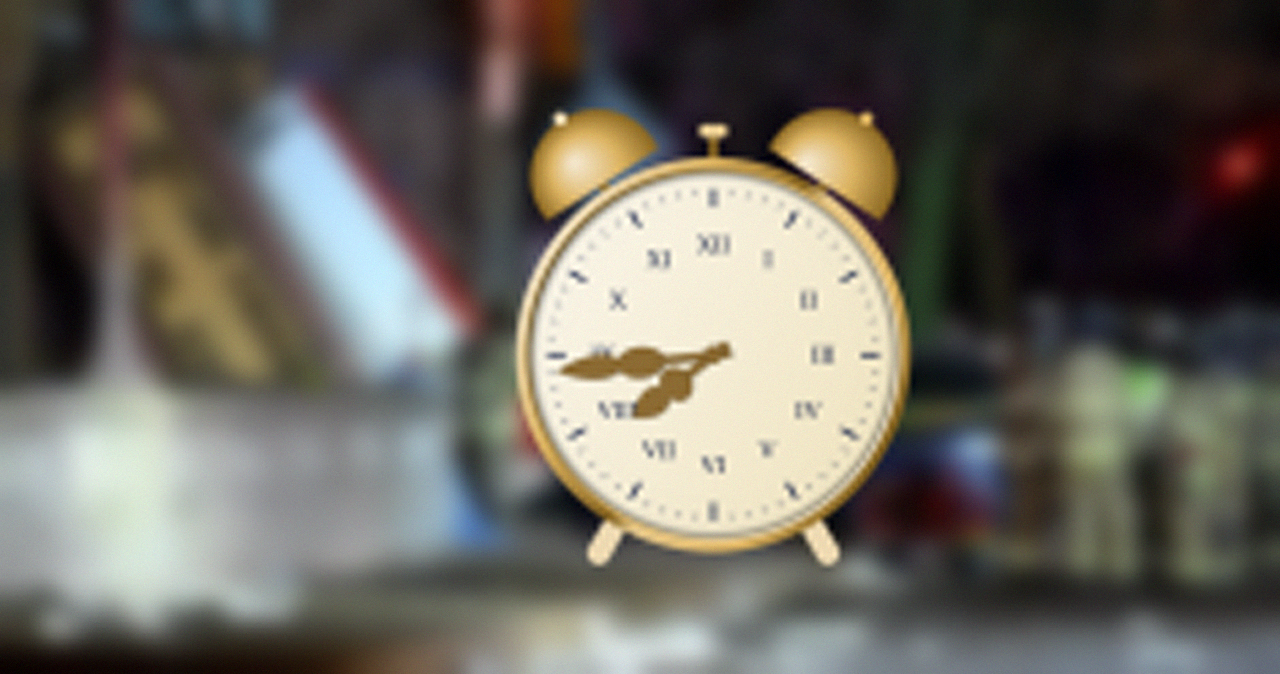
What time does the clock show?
7:44
